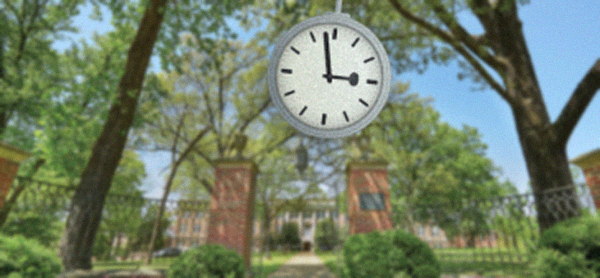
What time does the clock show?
2:58
